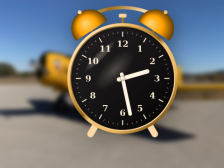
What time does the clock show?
2:28
